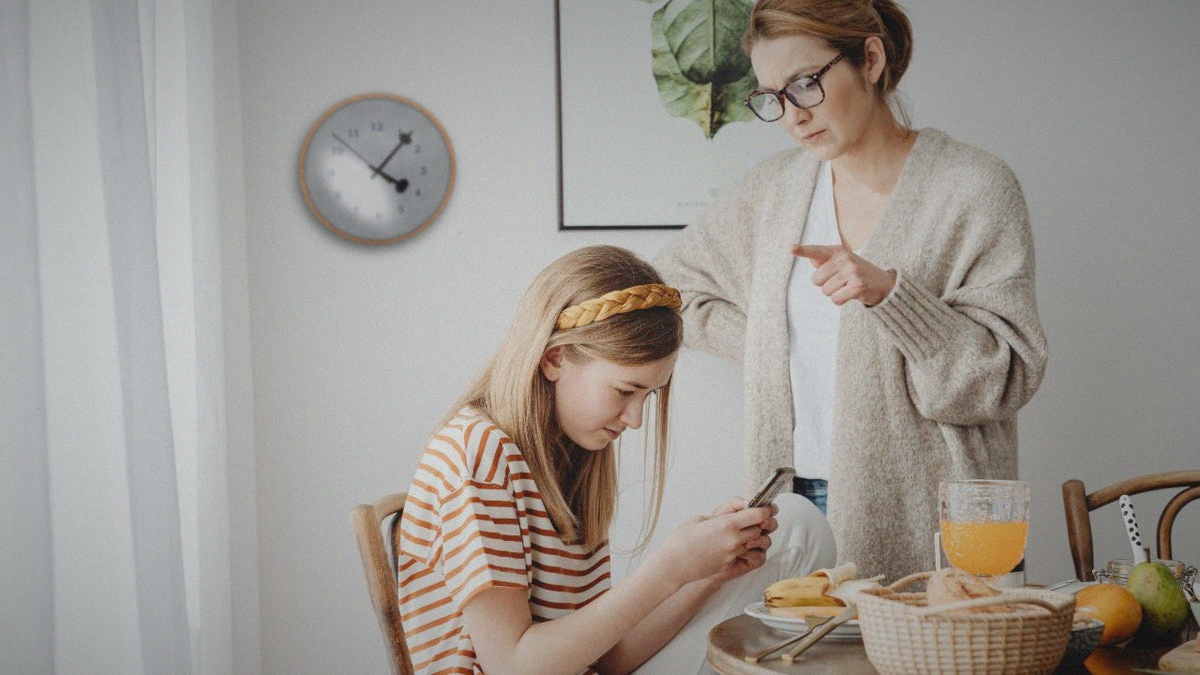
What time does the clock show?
4:06:52
